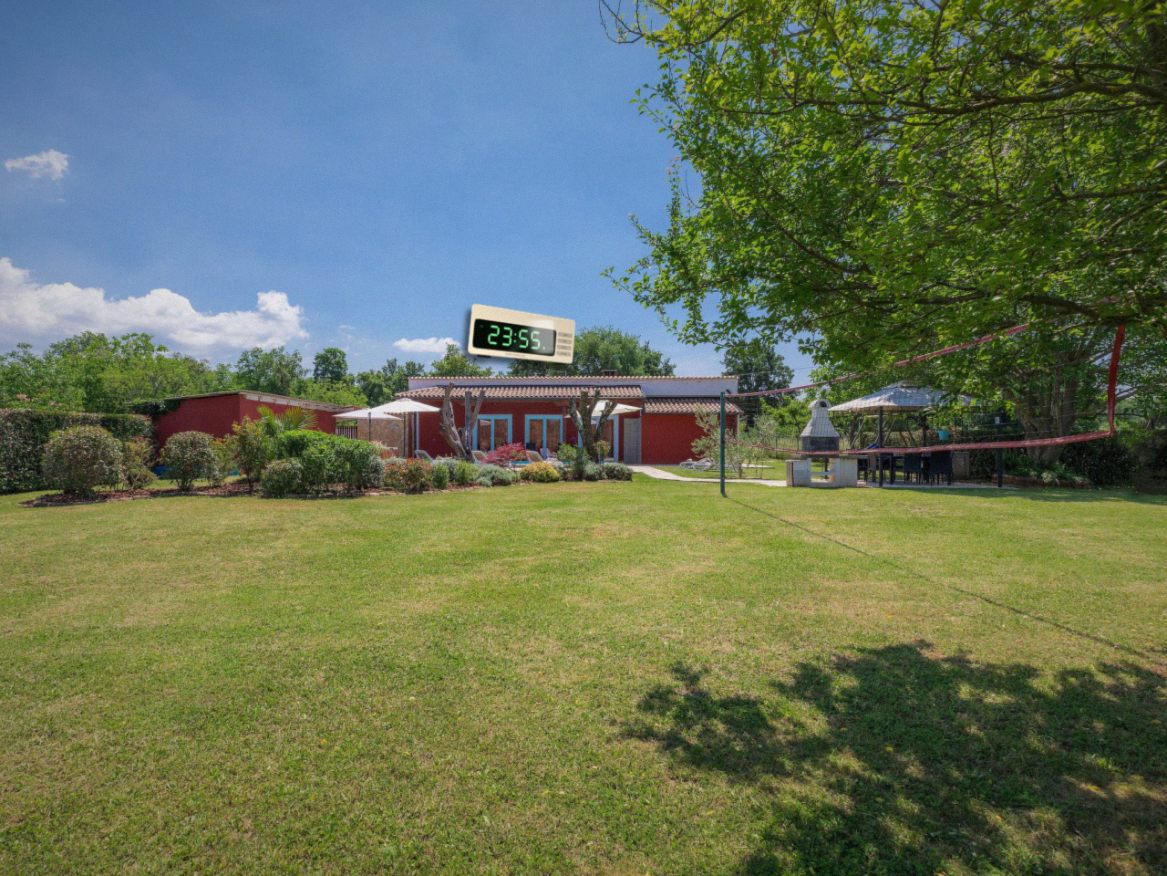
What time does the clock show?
23:55
